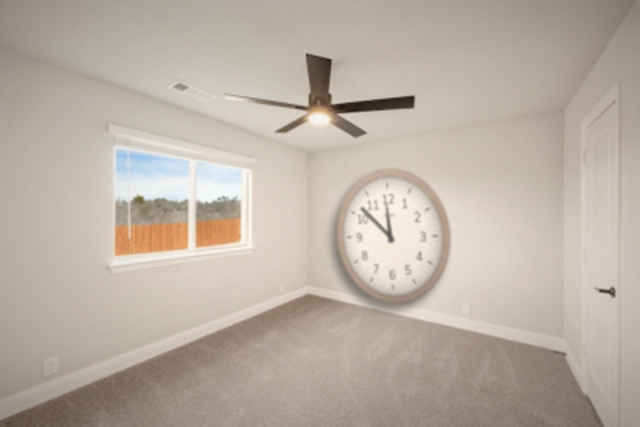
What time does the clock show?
11:52
